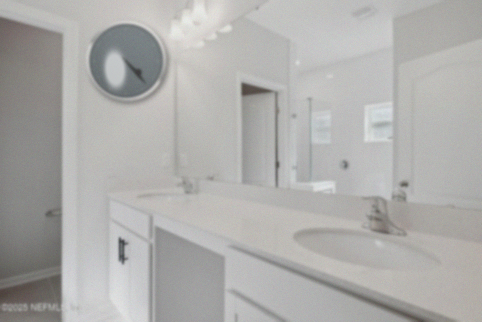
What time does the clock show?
4:23
